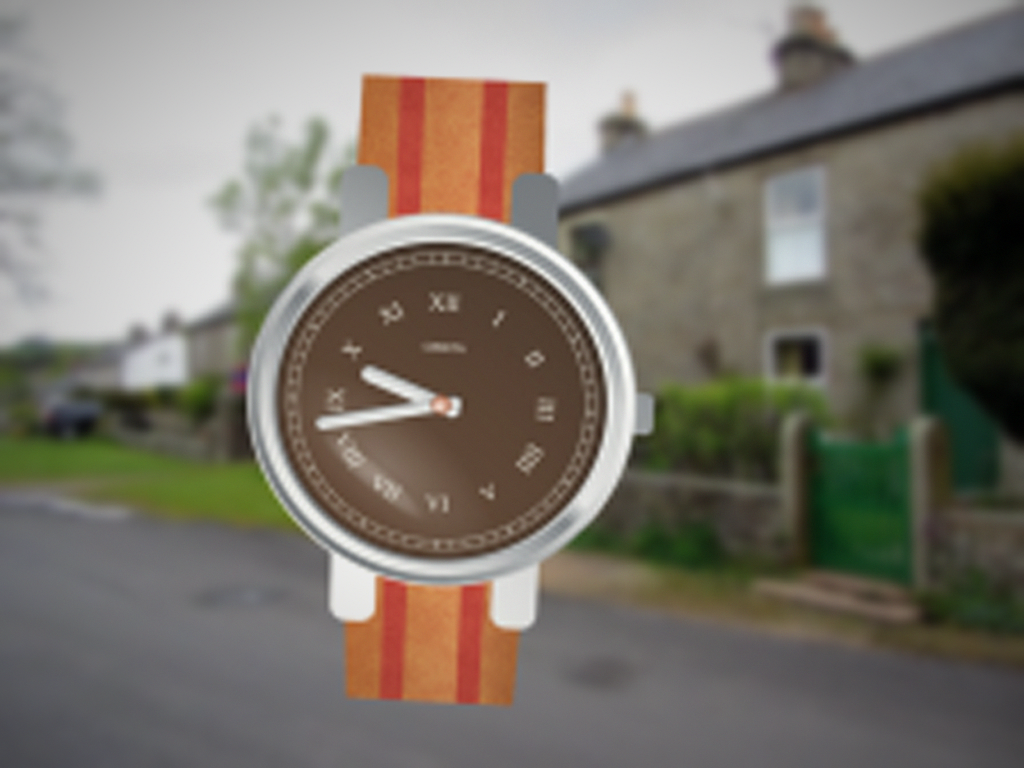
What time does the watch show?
9:43
